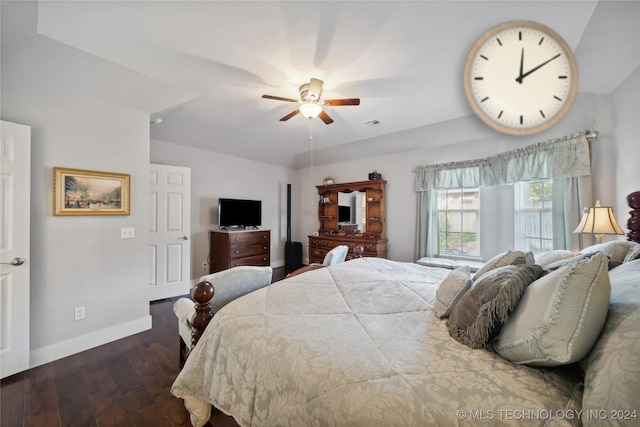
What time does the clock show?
12:10
